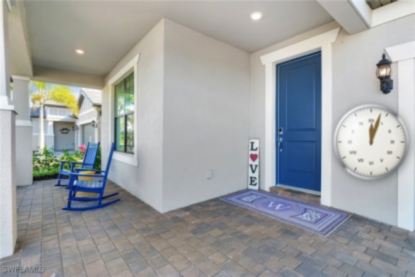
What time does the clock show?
12:03
